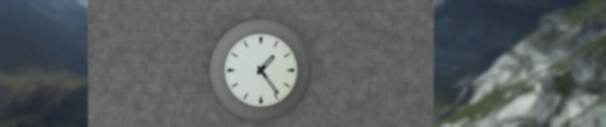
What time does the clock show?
1:24
